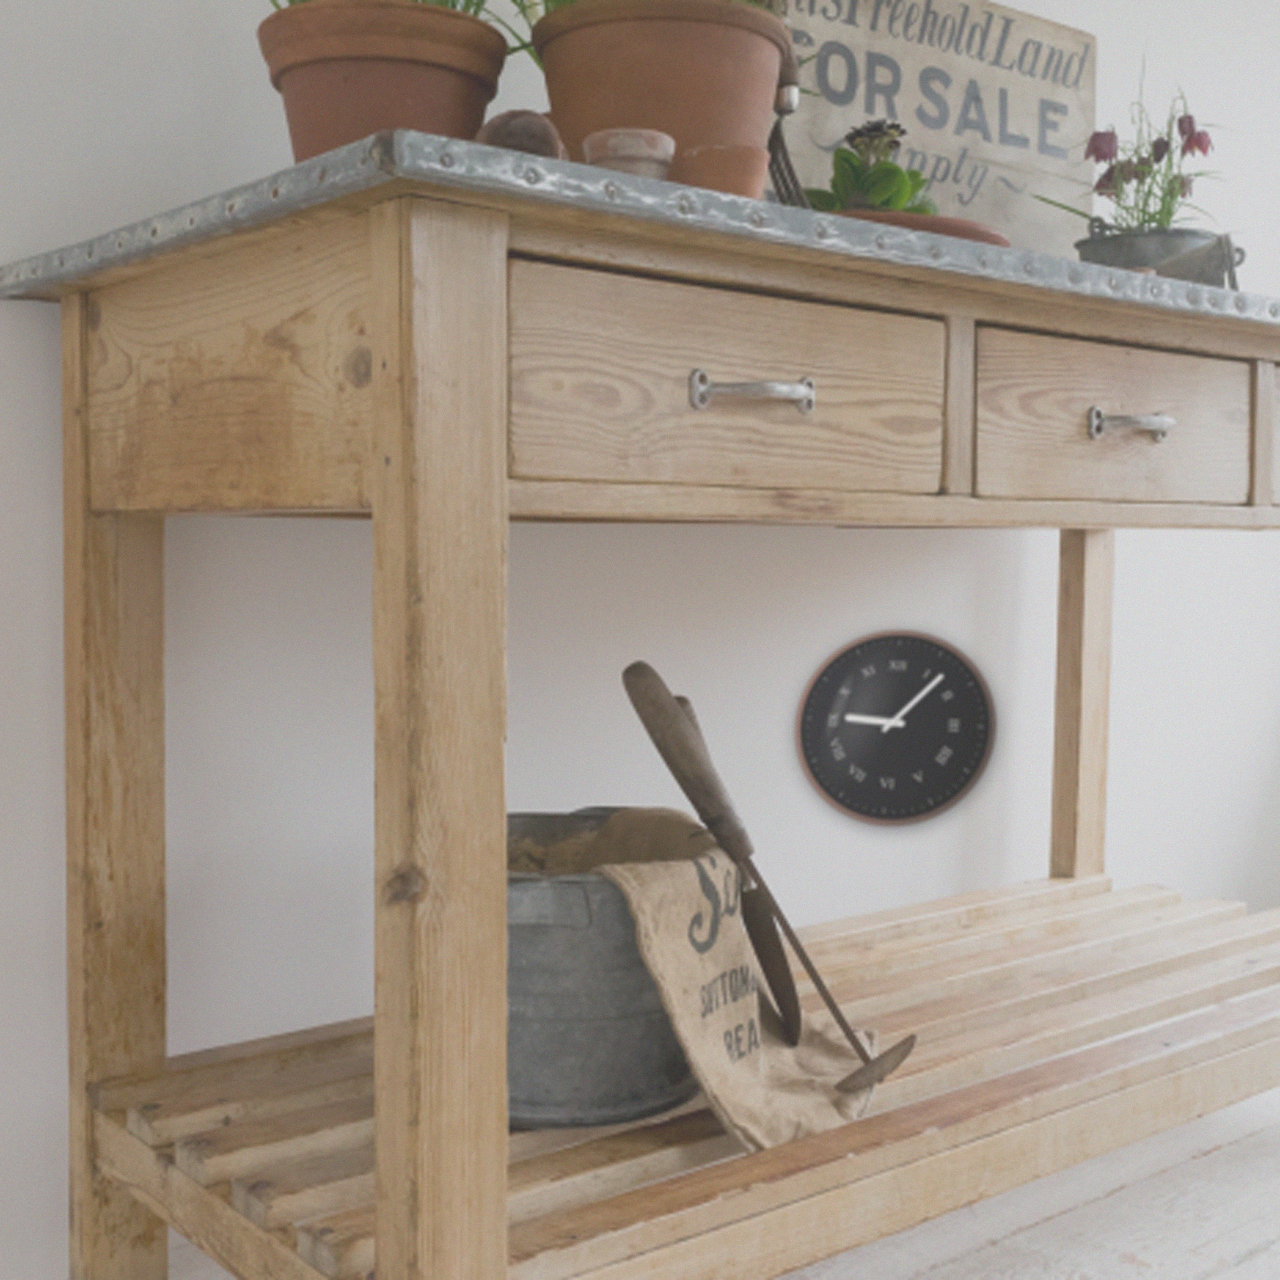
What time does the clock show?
9:07
